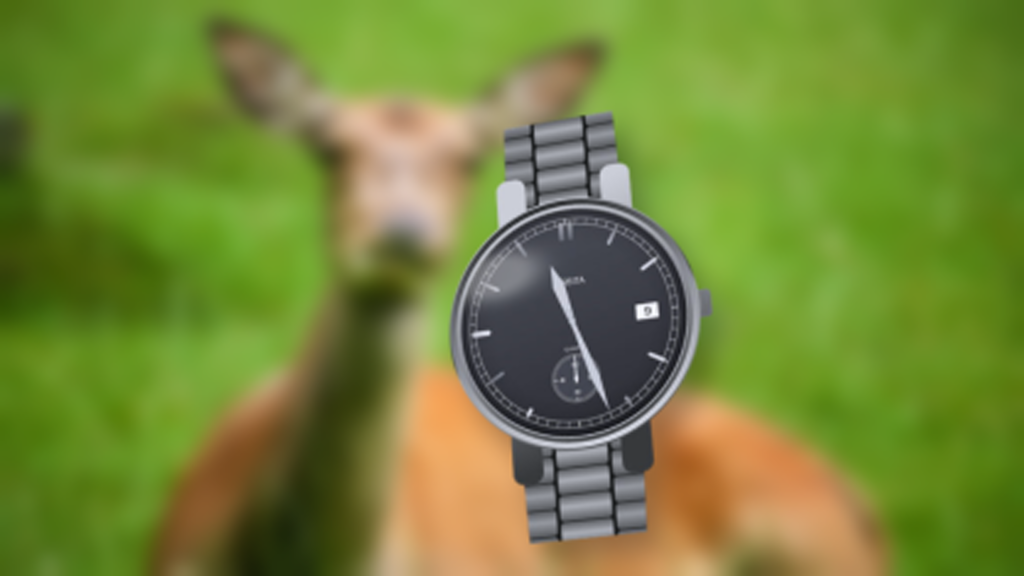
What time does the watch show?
11:27
